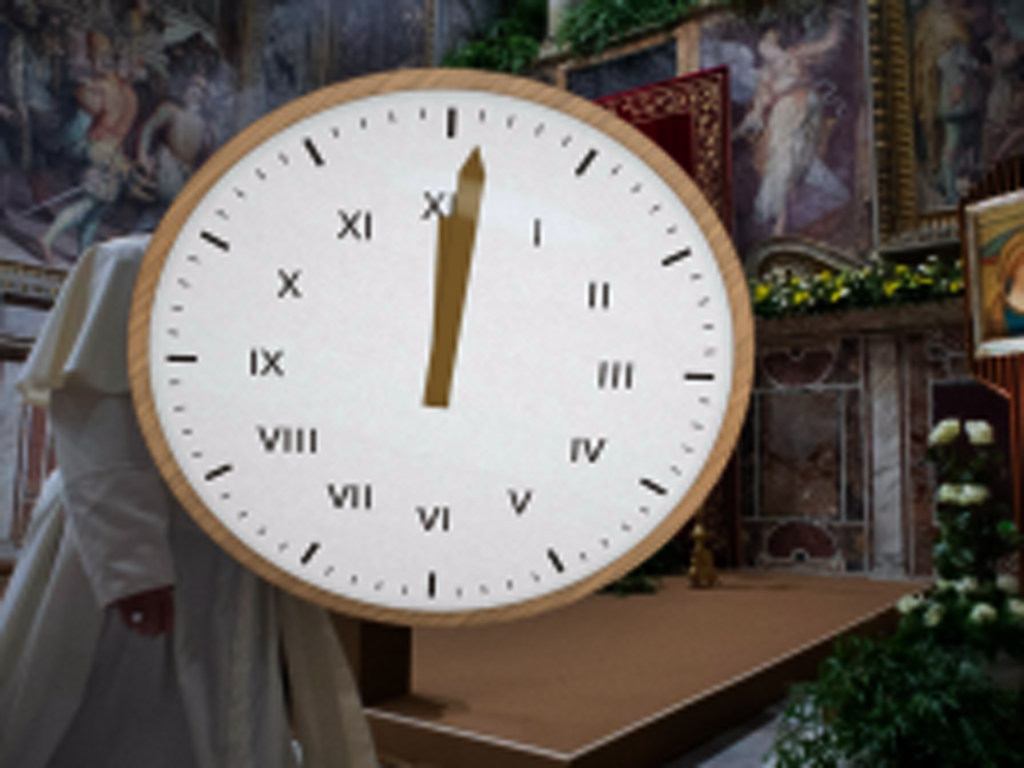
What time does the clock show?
12:01
